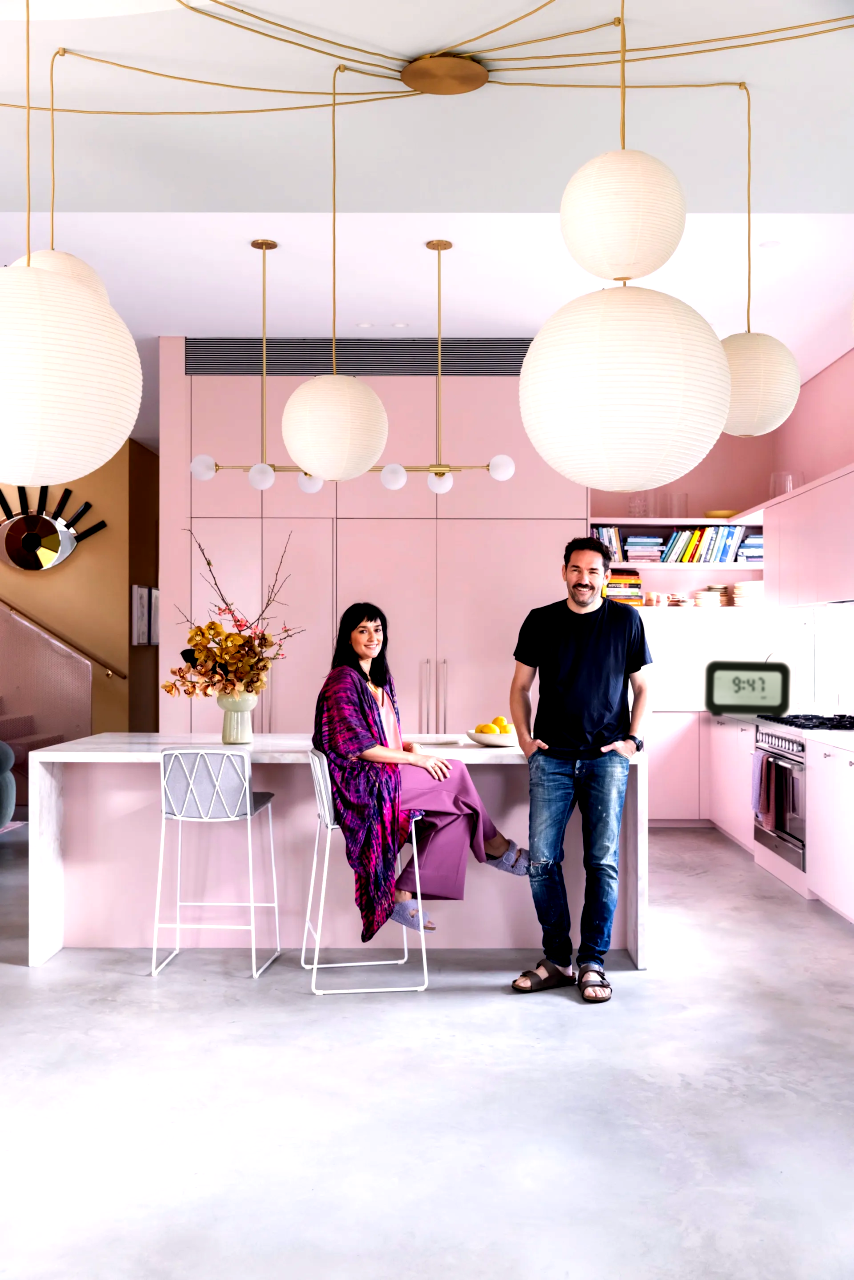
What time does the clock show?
9:47
